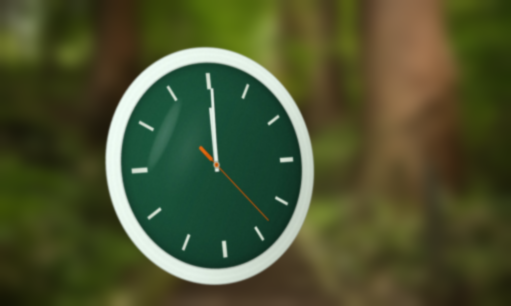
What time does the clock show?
12:00:23
